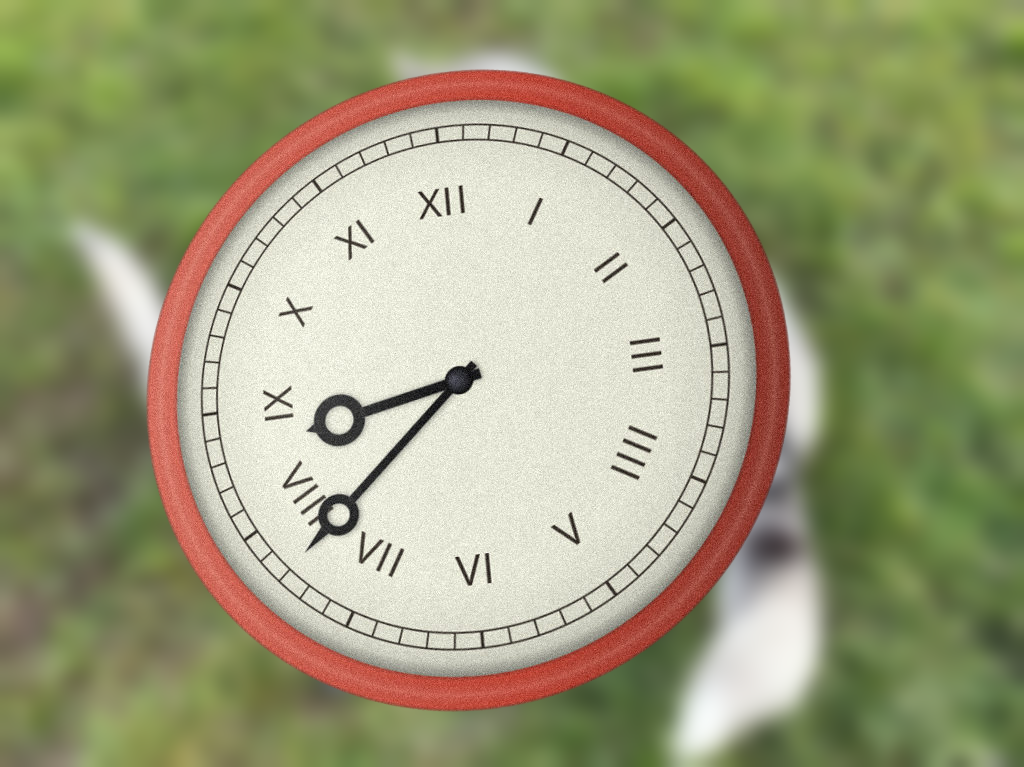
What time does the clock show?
8:38
